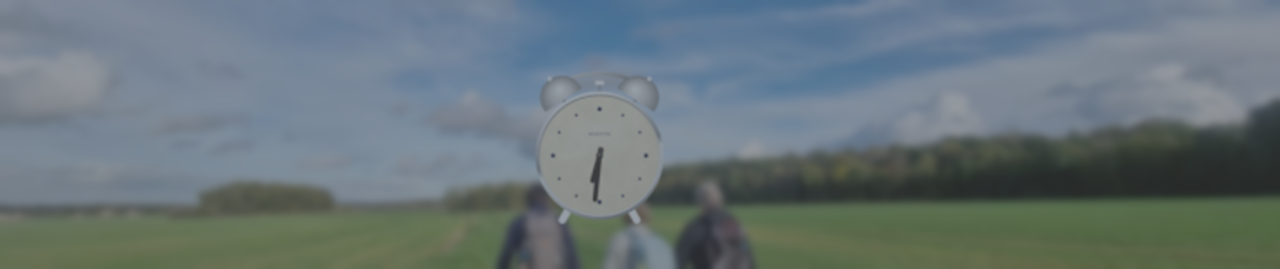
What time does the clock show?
6:31
